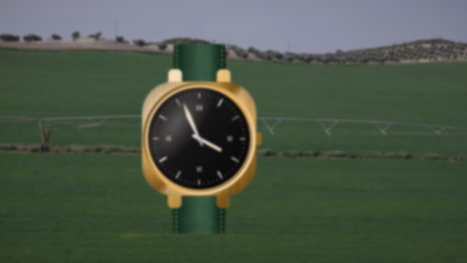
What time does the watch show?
3:56
